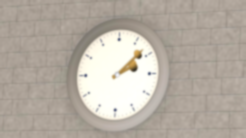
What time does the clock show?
2:08
